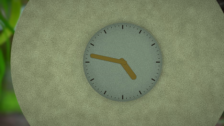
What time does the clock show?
4:47
